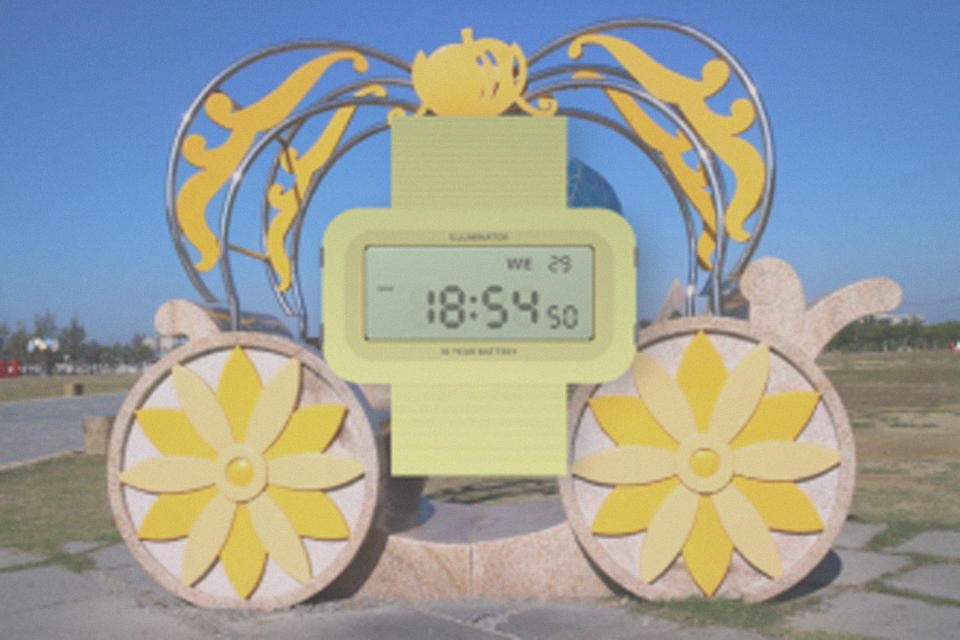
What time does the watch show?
18:54:50
